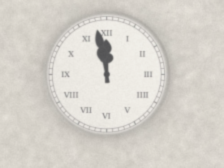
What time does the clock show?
11:58
